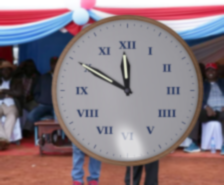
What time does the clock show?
11:50
